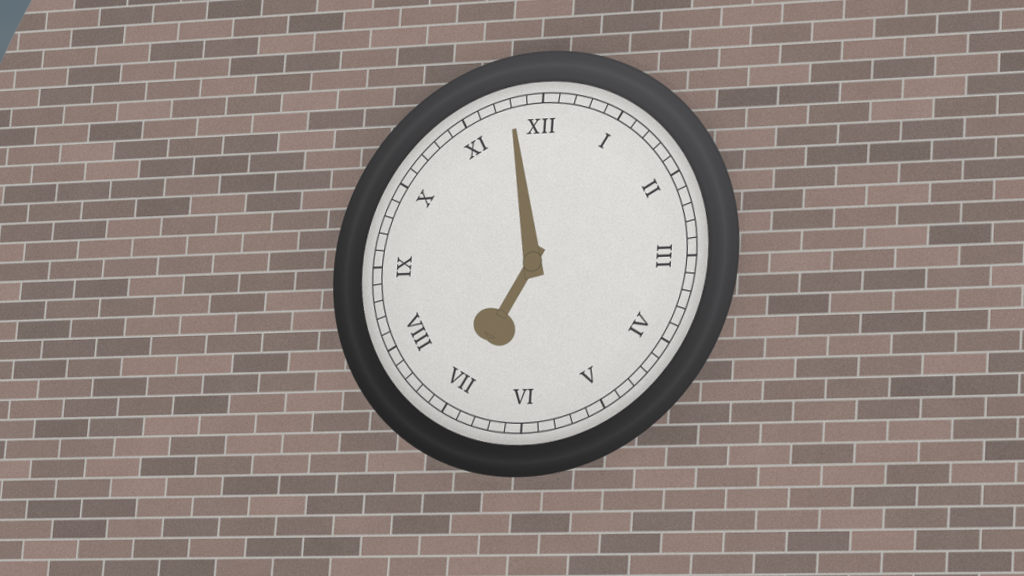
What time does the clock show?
6:58
